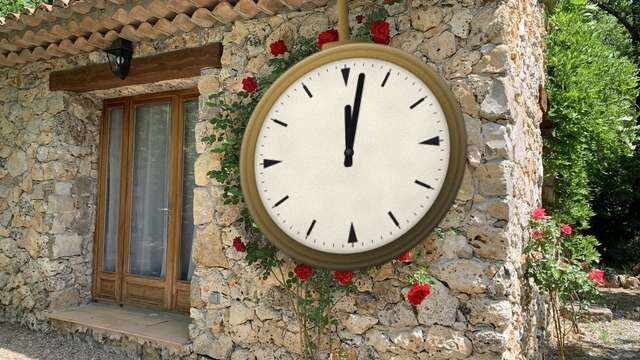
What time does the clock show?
12:02
